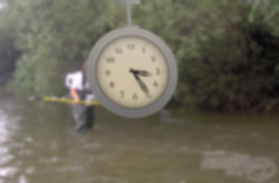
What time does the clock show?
3:25
